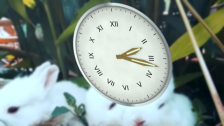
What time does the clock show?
2:17
